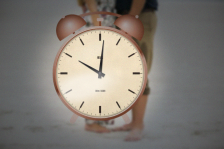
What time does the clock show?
10:01
